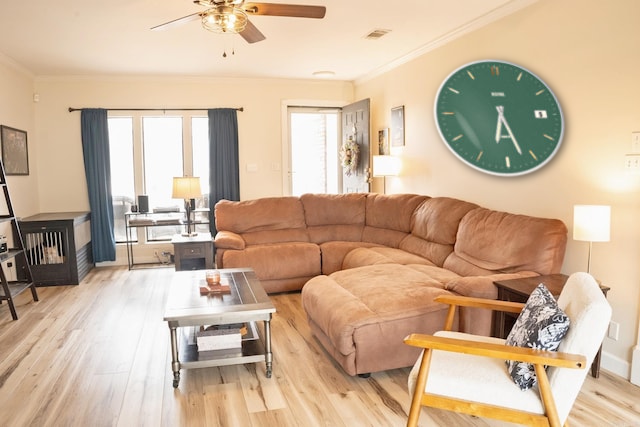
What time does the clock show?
6:27
